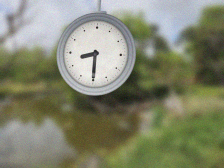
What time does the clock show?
8:30
